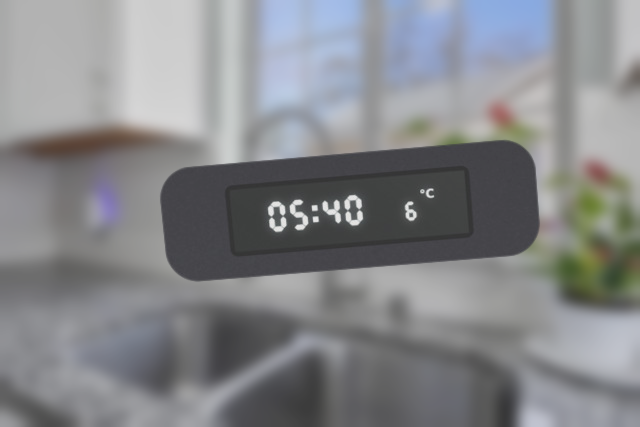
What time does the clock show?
5:40
